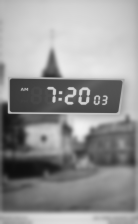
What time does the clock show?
7:20:03
